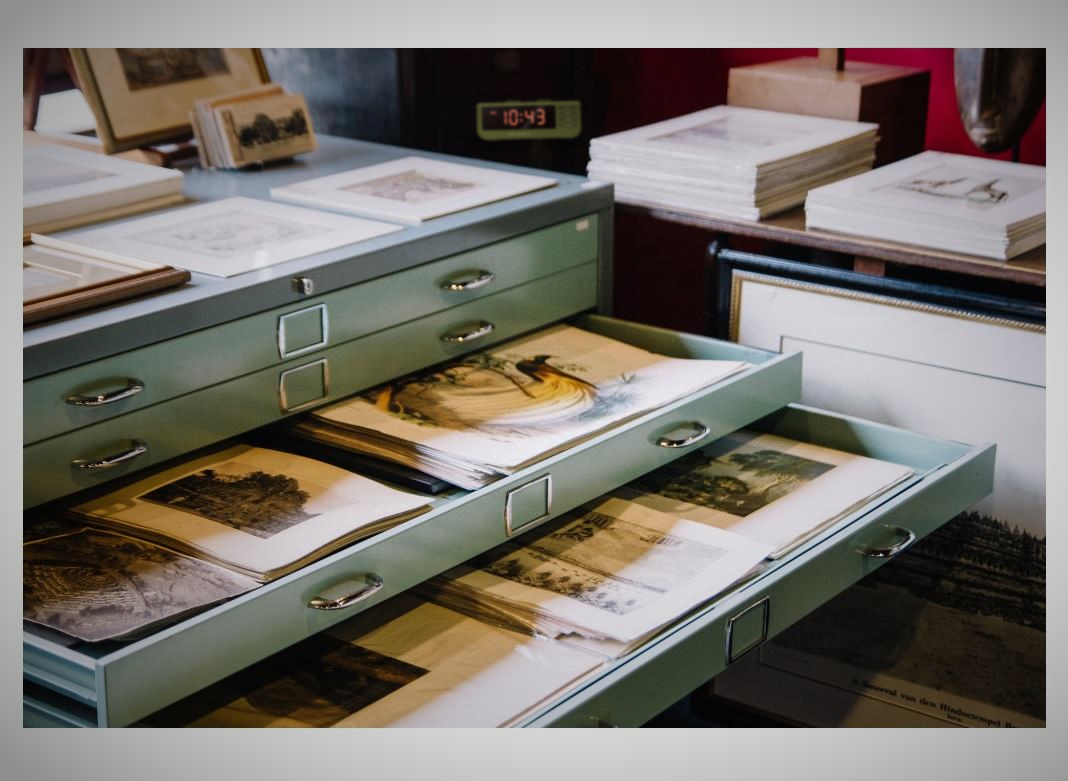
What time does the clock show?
10:43
